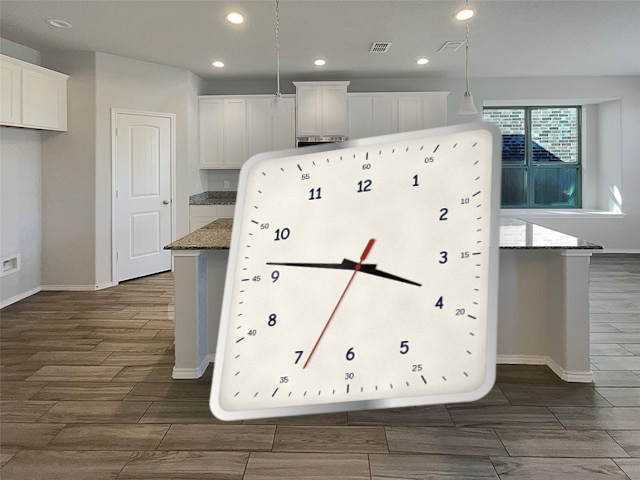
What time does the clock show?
3:46:34
